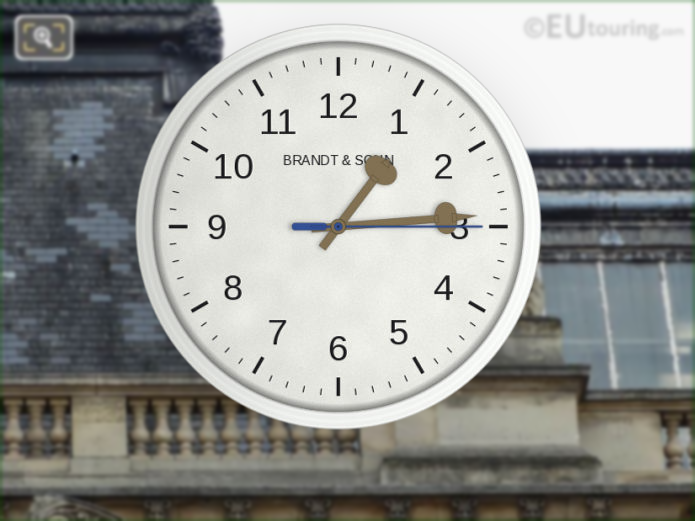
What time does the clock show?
1:14:15
